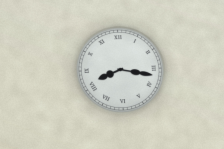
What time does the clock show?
8:17
